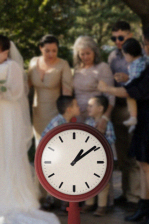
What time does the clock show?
1:09
